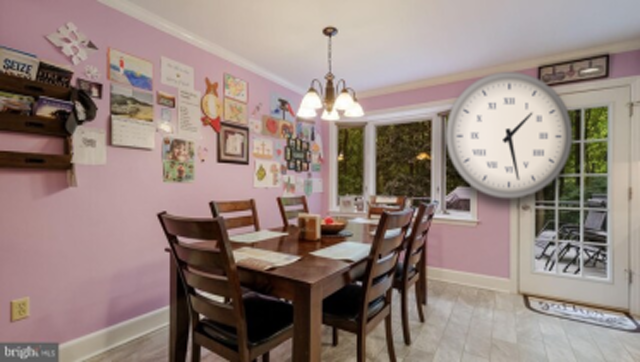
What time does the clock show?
1:28
